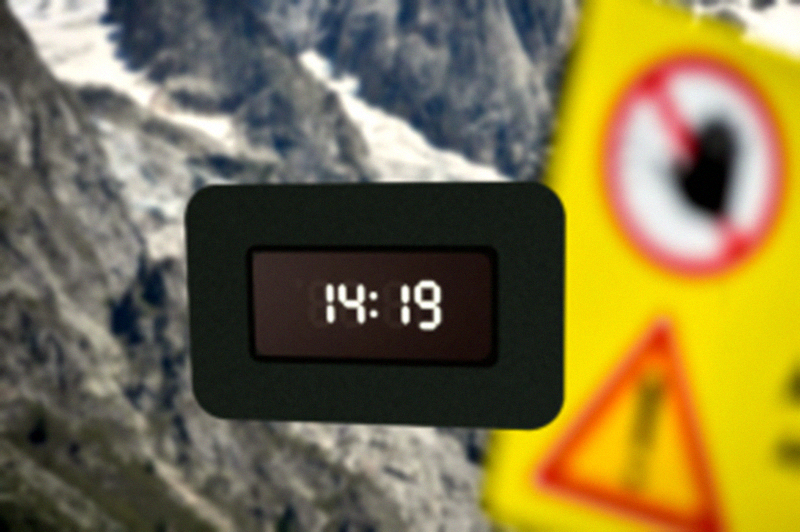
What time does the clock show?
14:19
